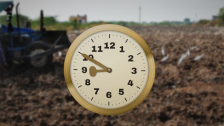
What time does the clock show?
8:50
